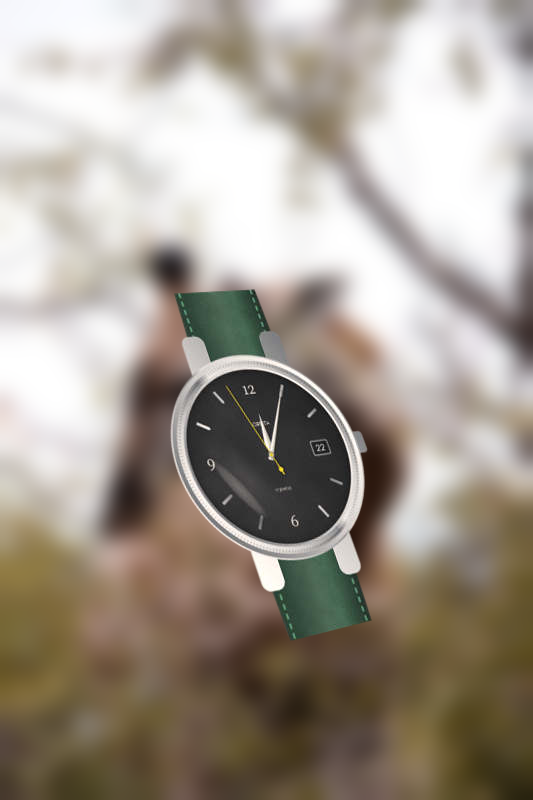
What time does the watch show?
12:04:57
